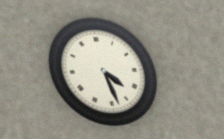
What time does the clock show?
4:28
